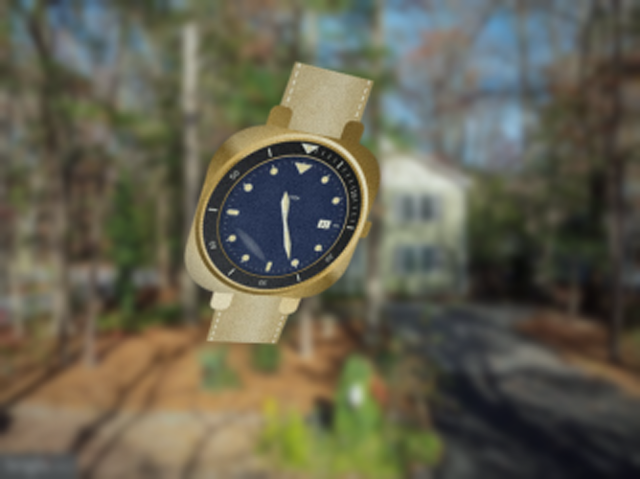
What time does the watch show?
11:26
